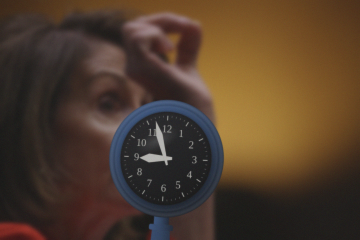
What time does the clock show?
8:57
